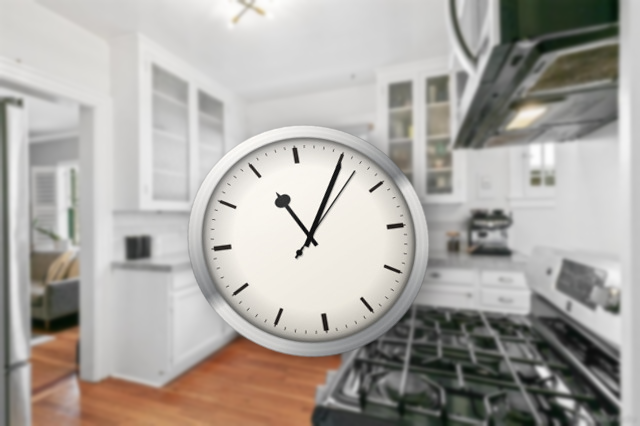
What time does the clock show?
11:05:07
